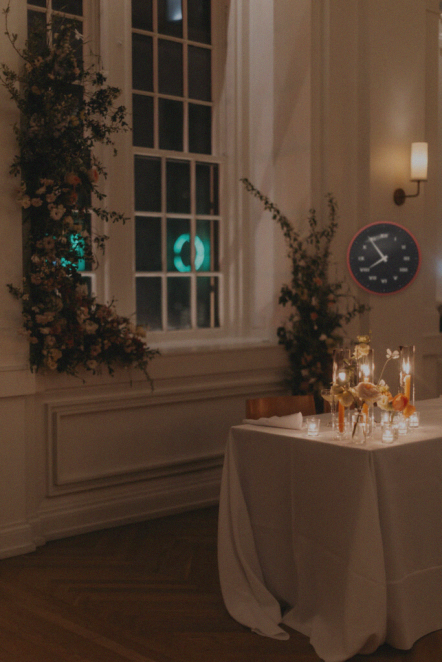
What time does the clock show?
7:54
